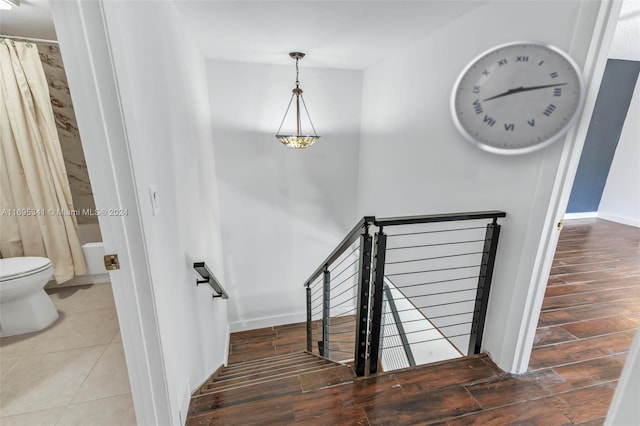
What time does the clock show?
8:13
